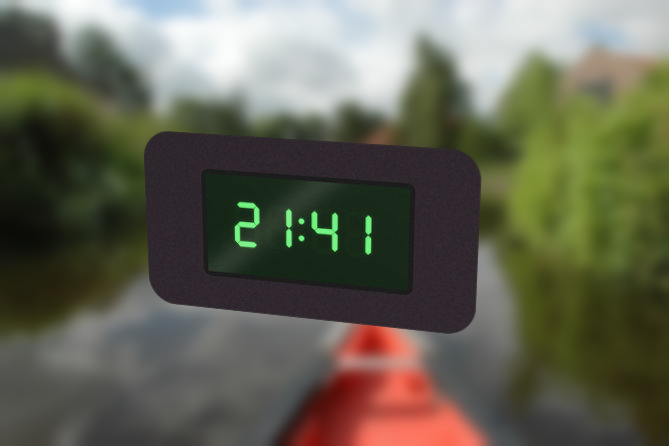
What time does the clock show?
21:41
